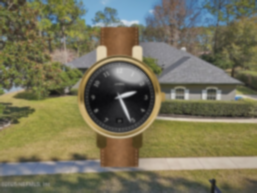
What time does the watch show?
2:26
